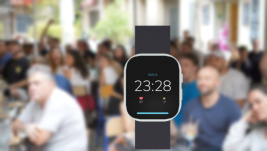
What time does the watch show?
23:28
